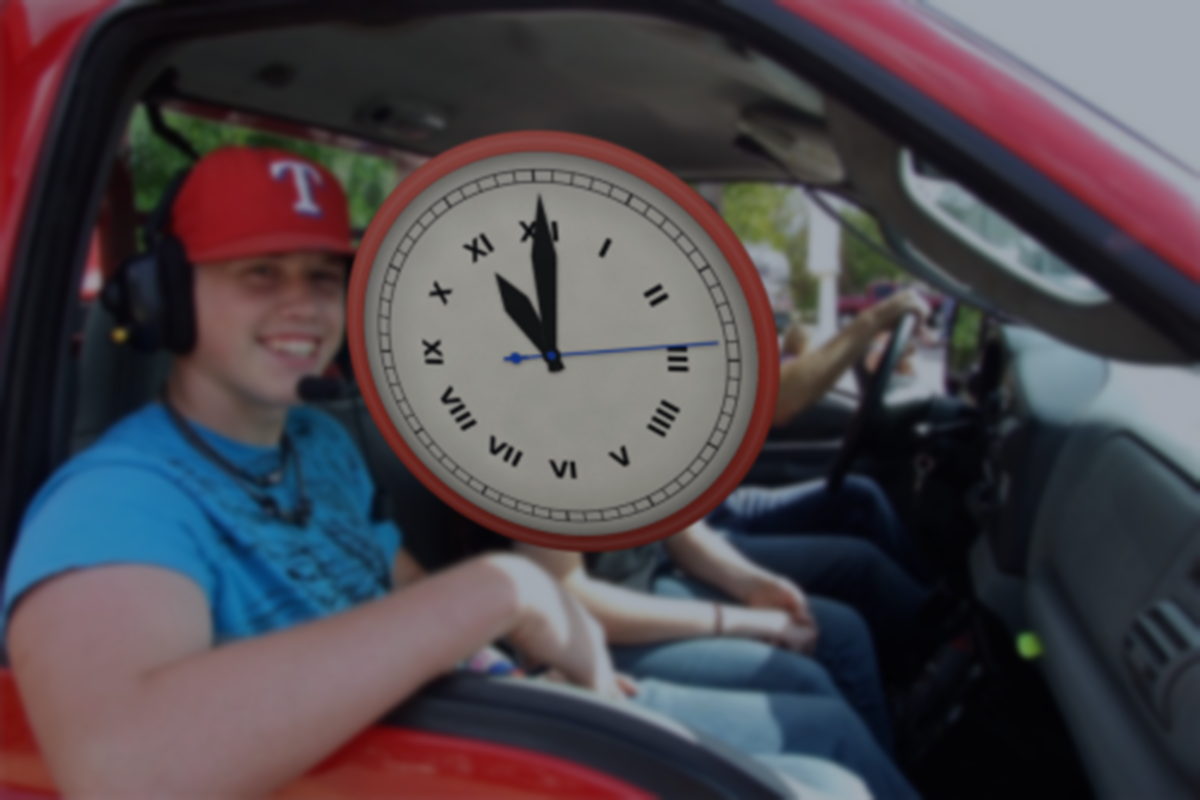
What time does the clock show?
11:00:14
